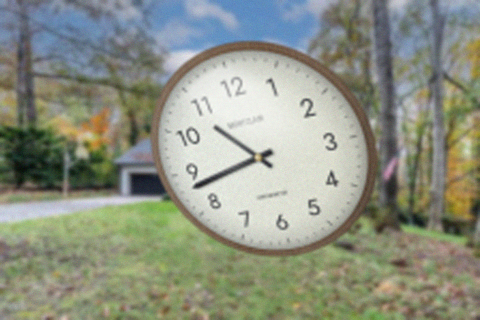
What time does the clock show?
10:43
